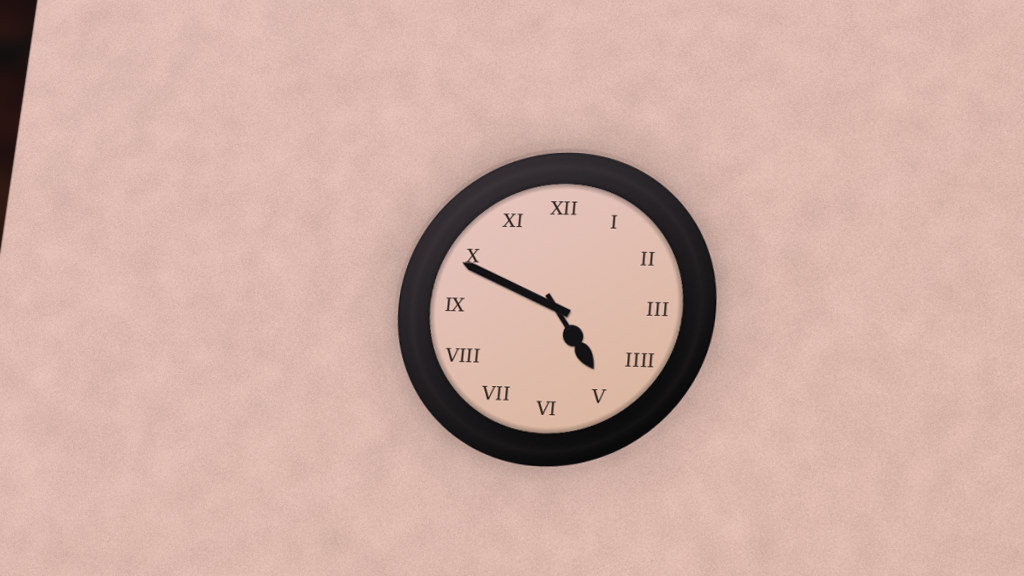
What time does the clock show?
4:49
